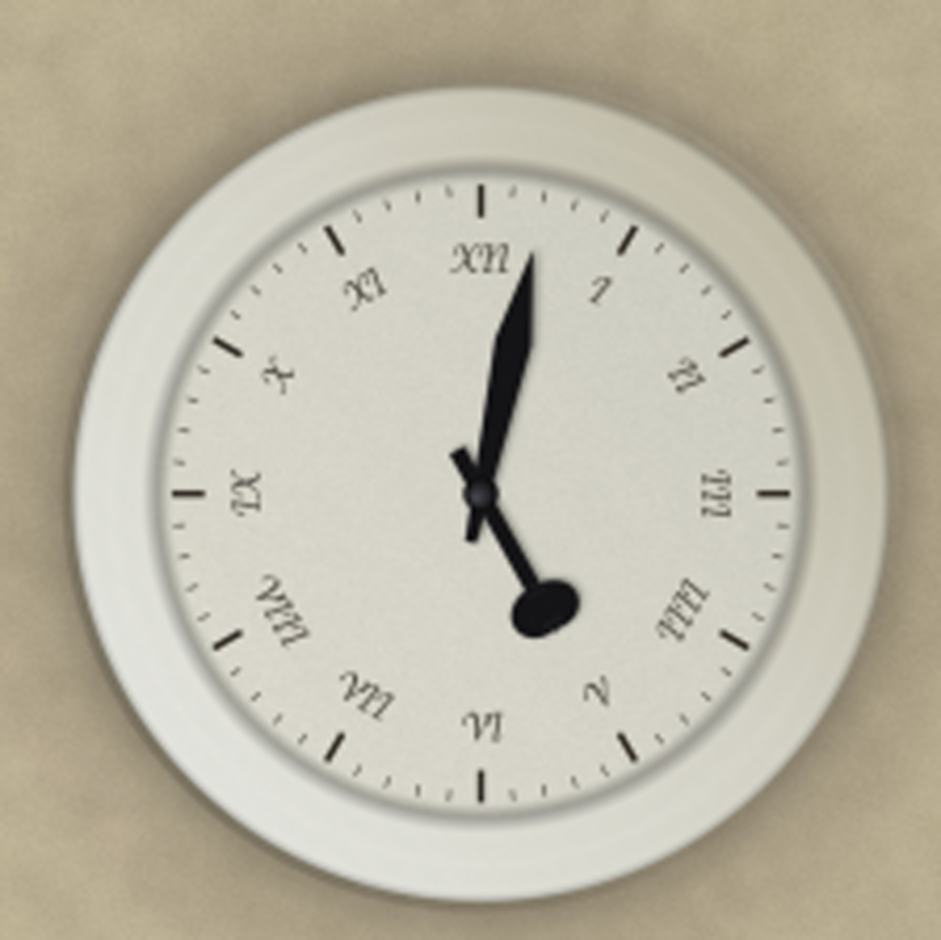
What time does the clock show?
5:02
